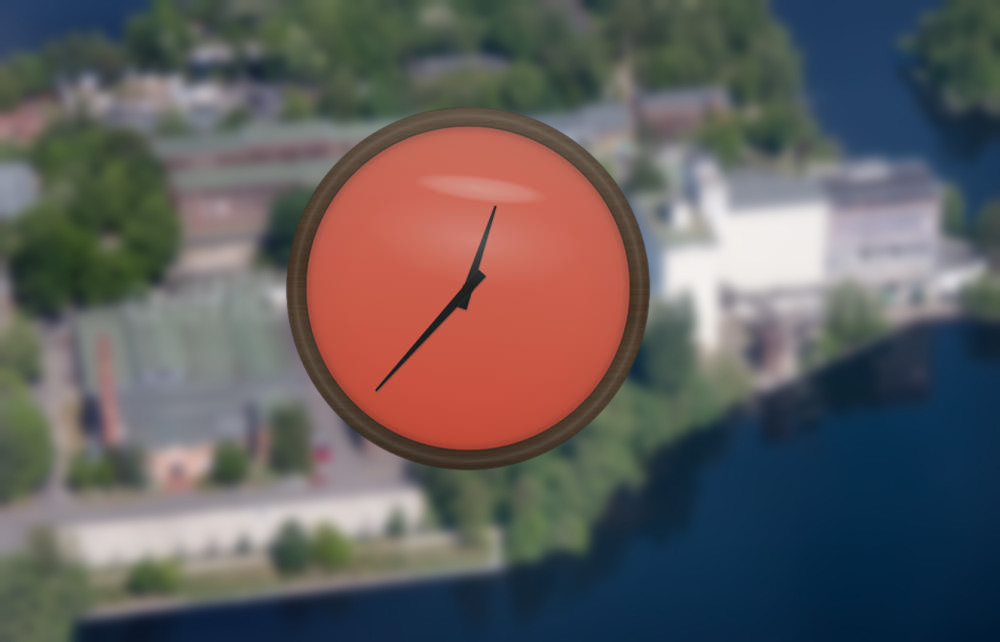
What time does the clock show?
12:37
